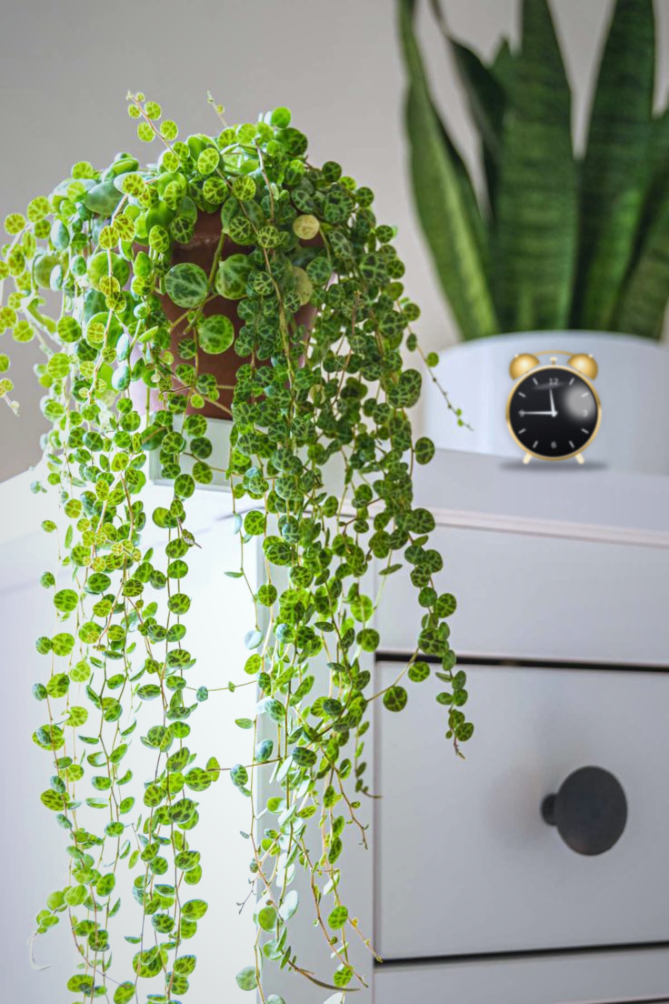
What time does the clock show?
11:45
